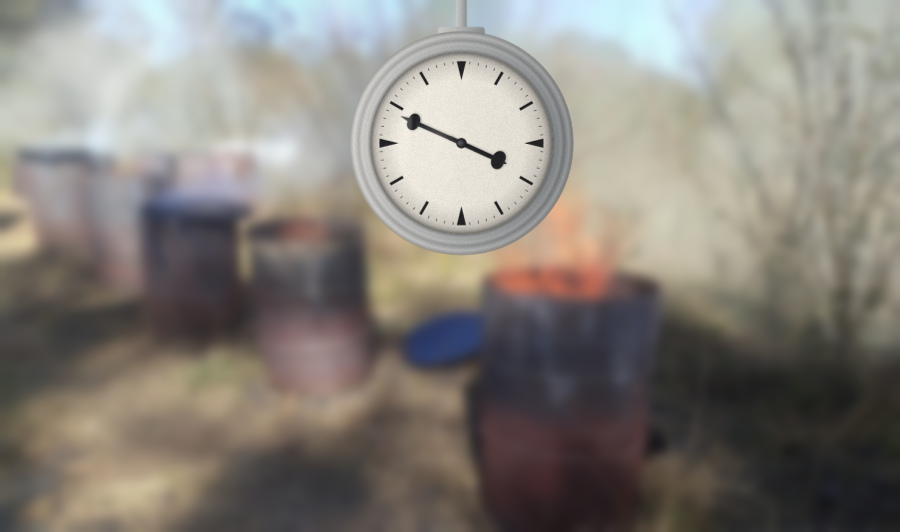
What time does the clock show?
3:49
